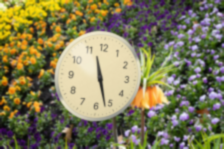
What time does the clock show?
11:27
